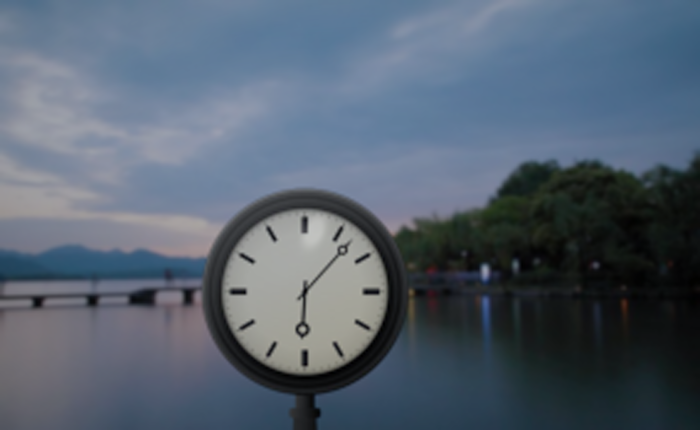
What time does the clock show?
6:07
